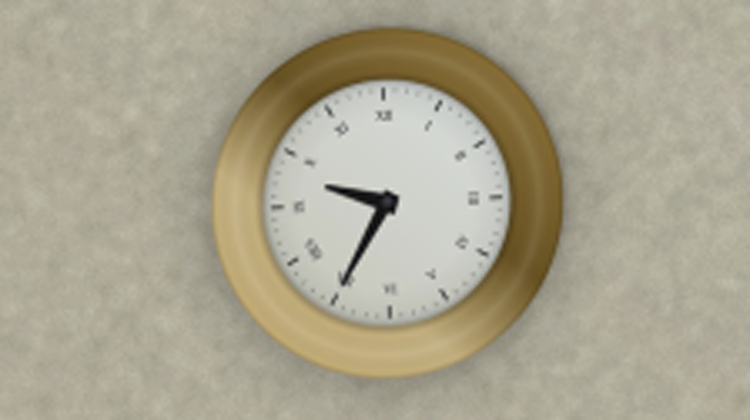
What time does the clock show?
9:35
